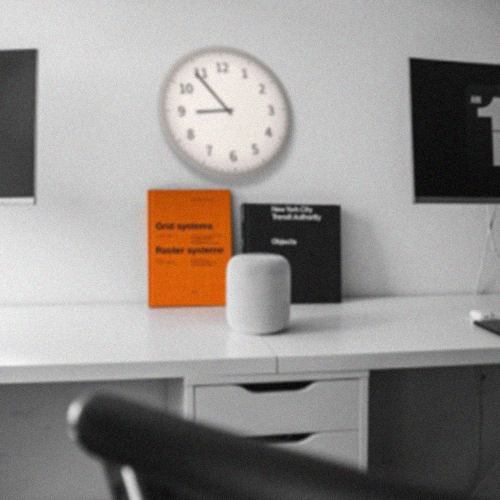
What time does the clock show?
8:54
